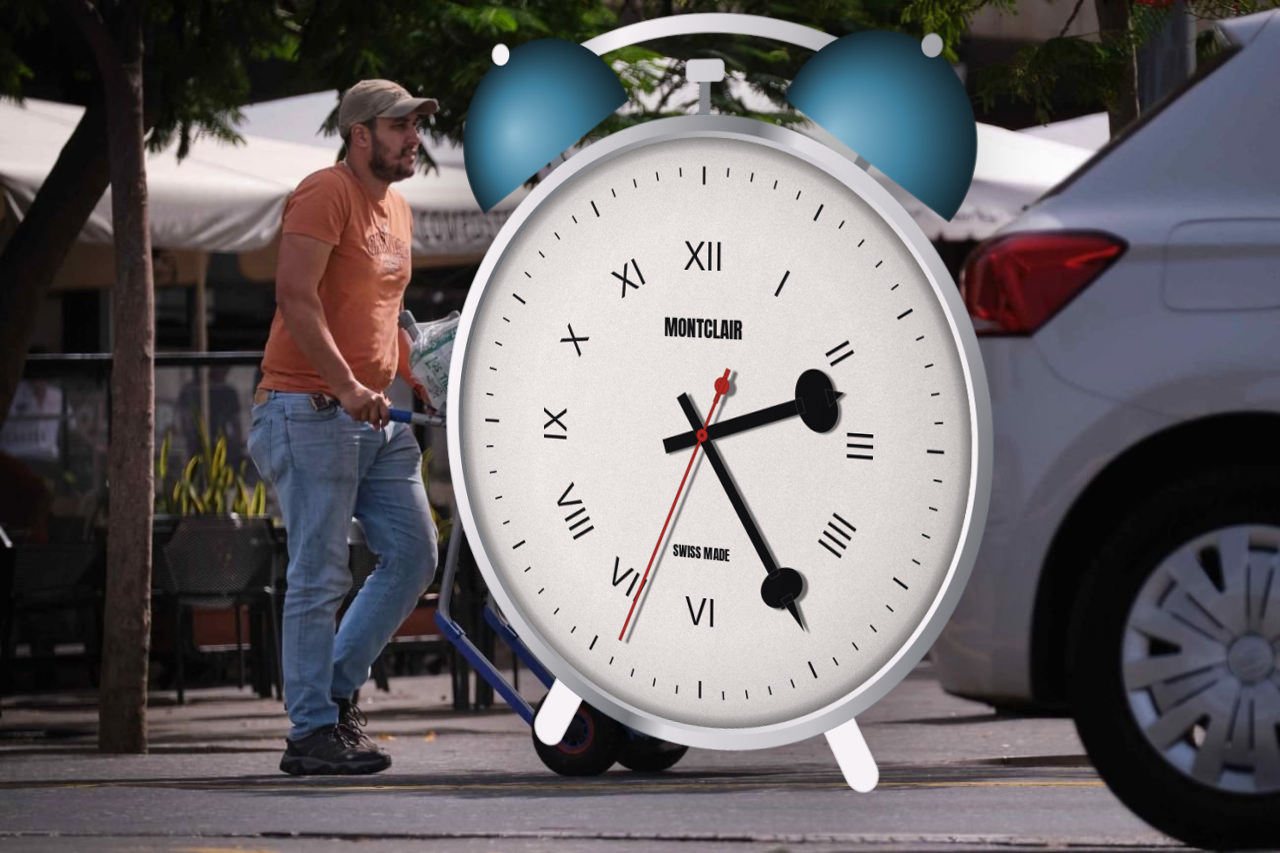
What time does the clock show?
2:24:34
